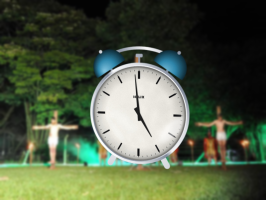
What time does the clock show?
4:59
